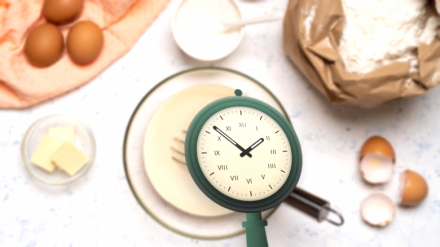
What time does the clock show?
1:52
